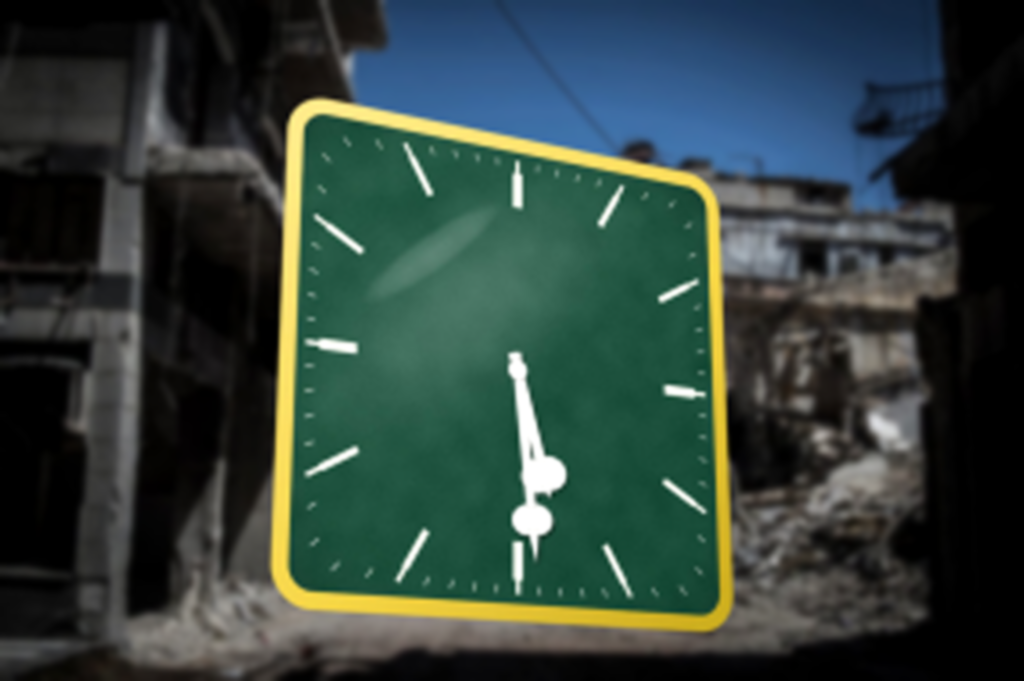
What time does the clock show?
5:29
